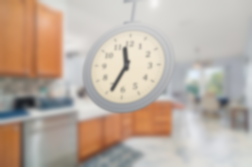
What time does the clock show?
11:34
